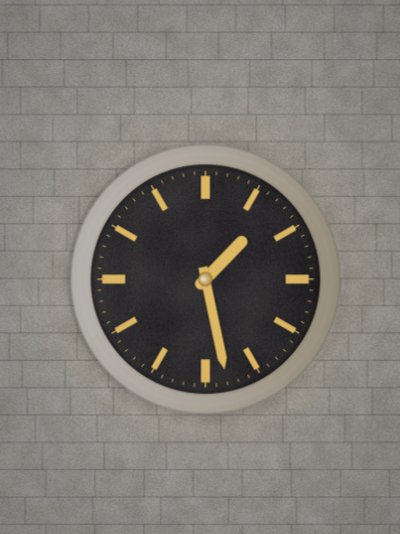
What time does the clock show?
1:28
